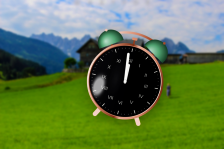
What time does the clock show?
11:59
